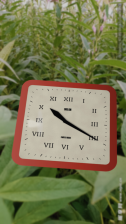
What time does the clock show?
10:20
